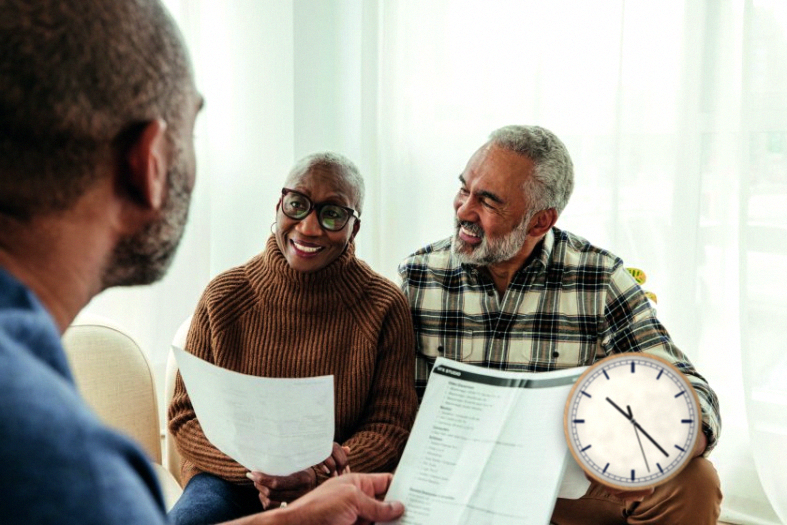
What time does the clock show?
10:22:27
